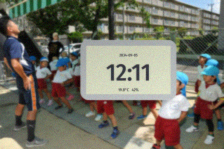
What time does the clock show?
12:11
